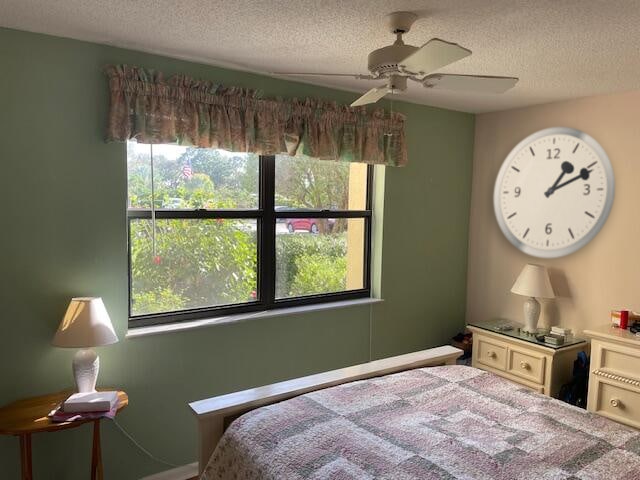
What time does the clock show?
1:11
